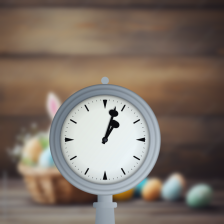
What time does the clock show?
1:03
